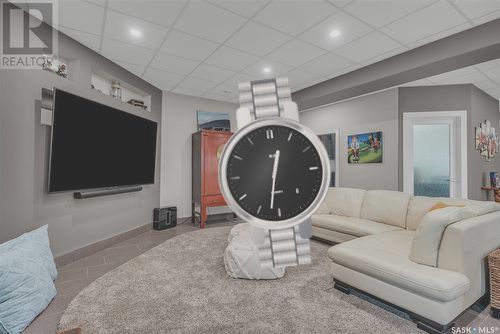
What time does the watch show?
12:32
